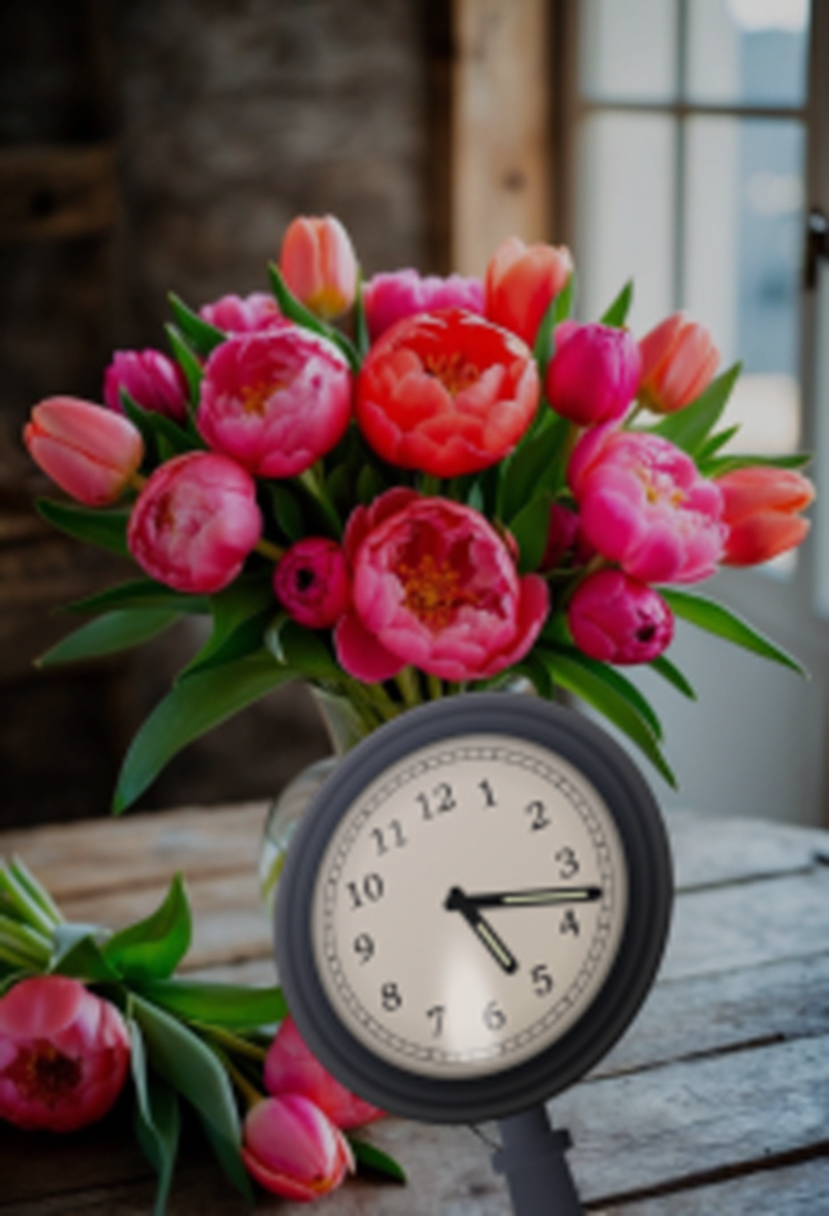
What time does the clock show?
5:18
